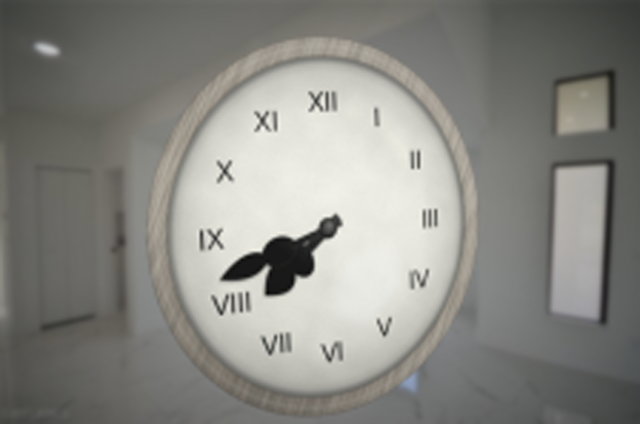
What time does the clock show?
7:42
